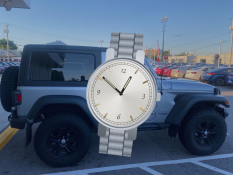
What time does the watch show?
12:51
